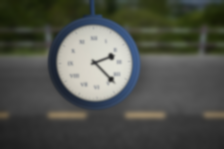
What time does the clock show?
2:23
